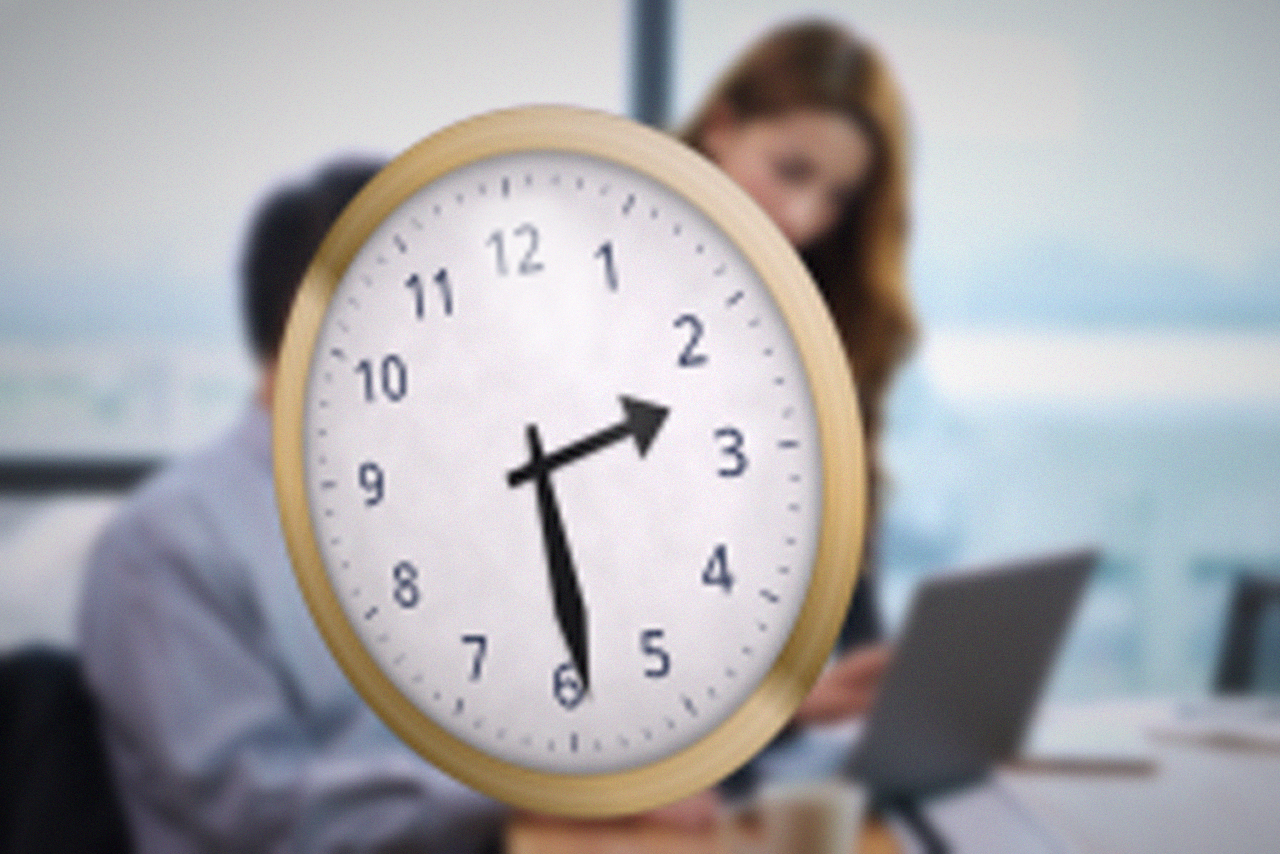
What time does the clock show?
2:29
